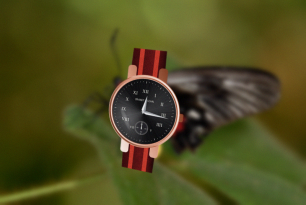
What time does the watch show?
12:16
